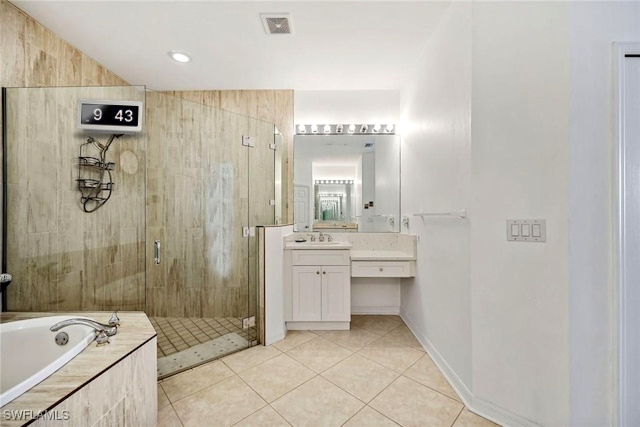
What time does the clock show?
9:43
